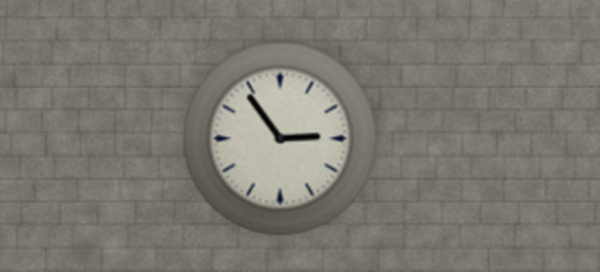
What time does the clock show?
2:54
